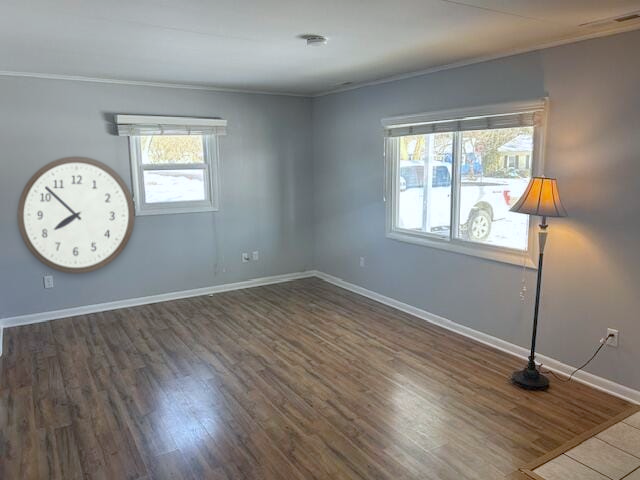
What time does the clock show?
7:52
